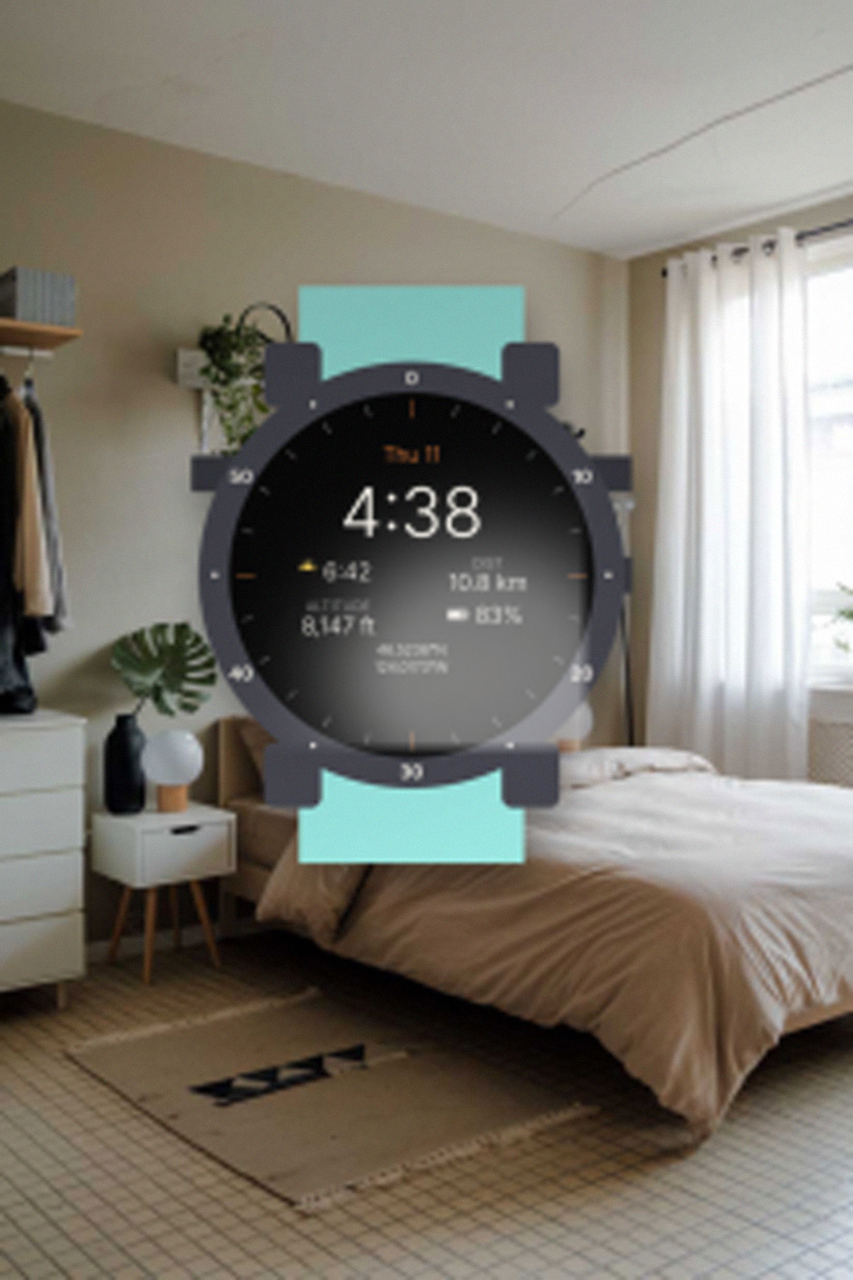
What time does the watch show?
4:38
